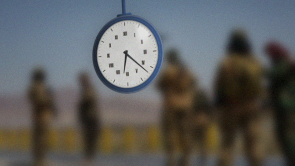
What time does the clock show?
6:22
